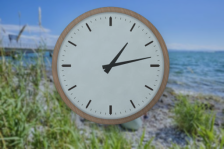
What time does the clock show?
1:13
